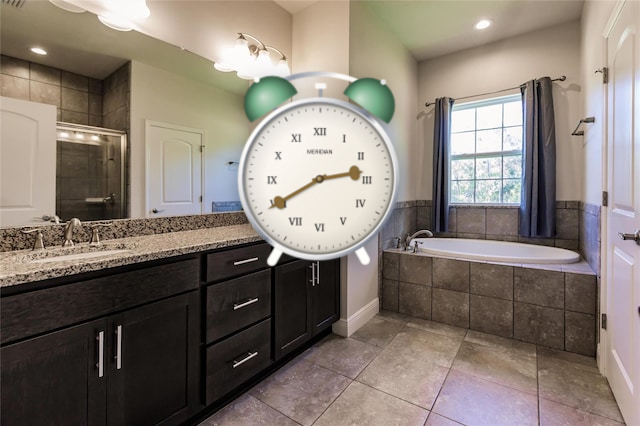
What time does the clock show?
2:40
